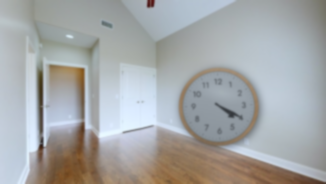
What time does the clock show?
4:20
